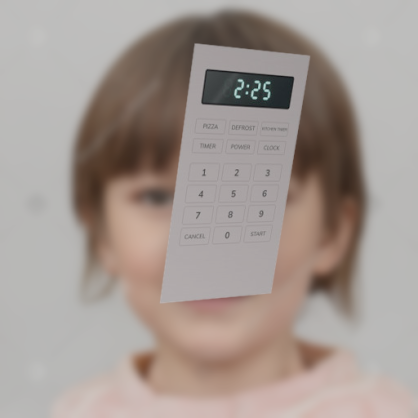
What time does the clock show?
2:25
